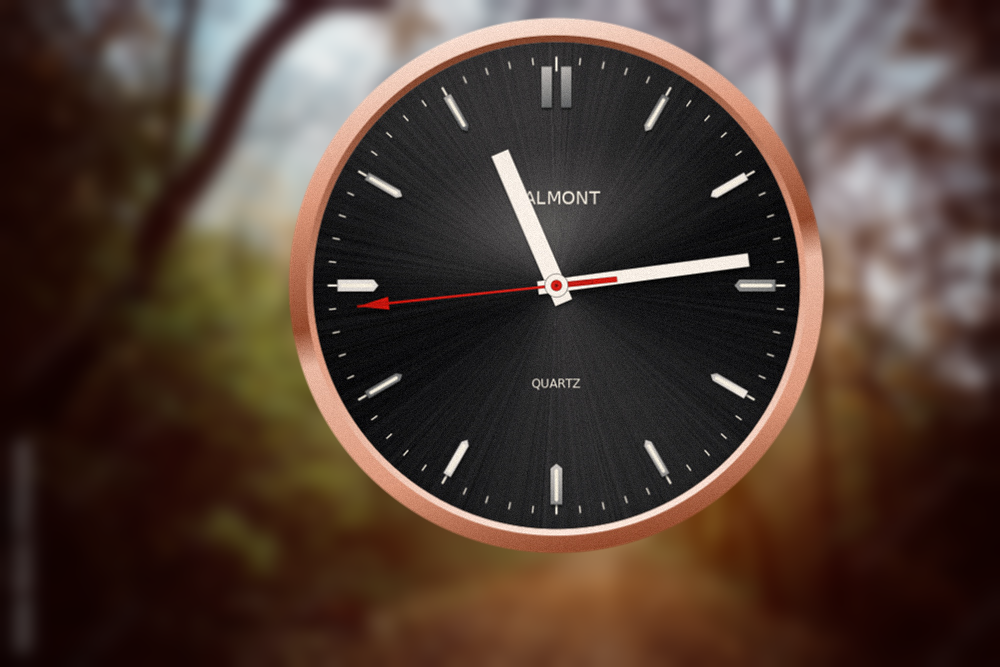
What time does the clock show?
11:13:44
